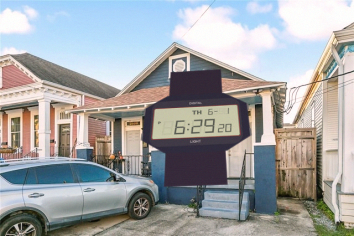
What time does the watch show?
6:29:20
